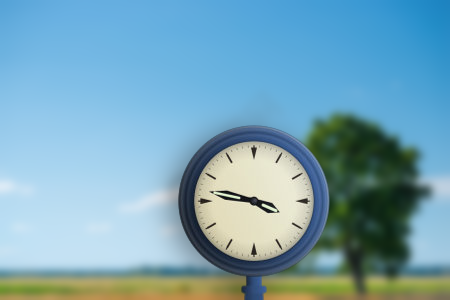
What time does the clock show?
3:47
